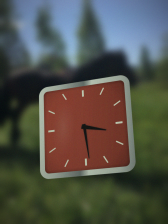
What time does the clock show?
3:29
